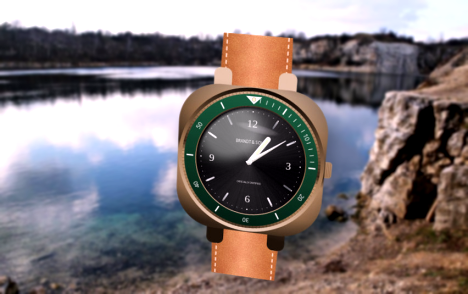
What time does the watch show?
1:09
